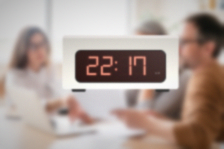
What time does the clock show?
22:17
